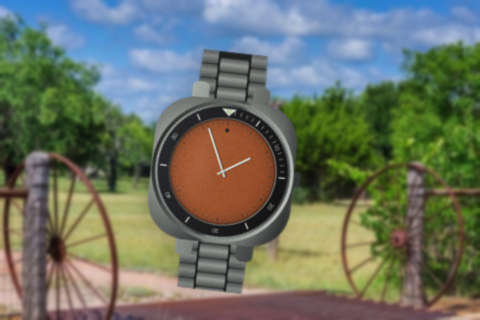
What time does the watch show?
1:56
